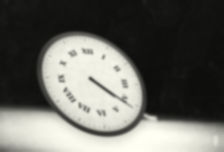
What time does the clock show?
4:21
